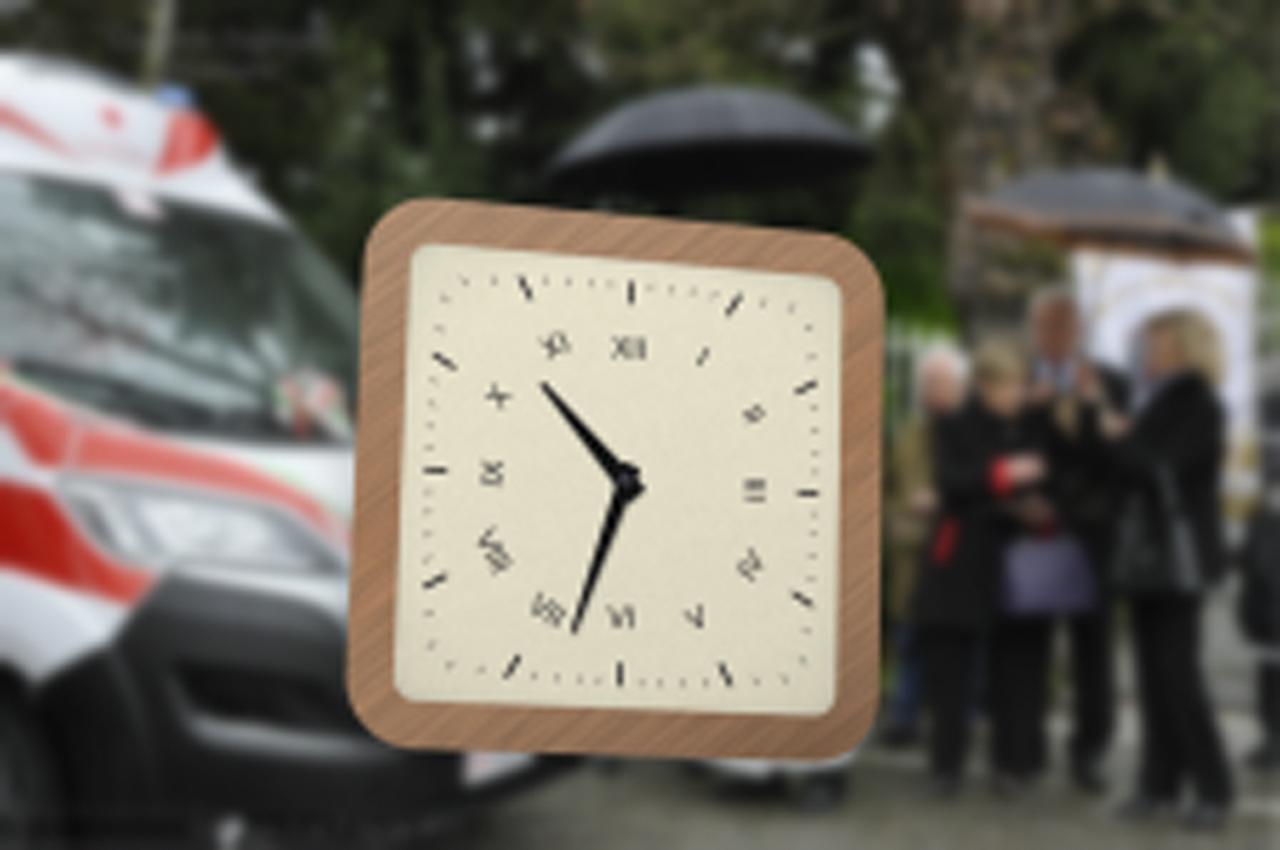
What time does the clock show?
10:33
